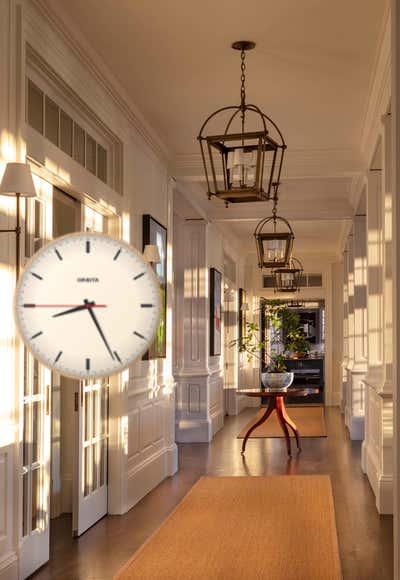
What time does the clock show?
8:25:45
